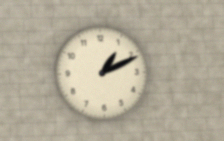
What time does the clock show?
1:11
